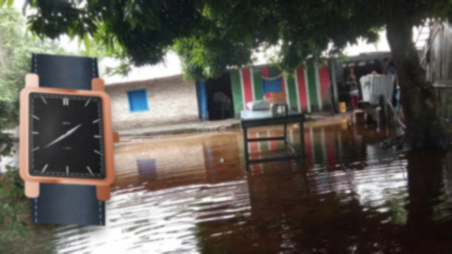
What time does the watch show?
1:39
